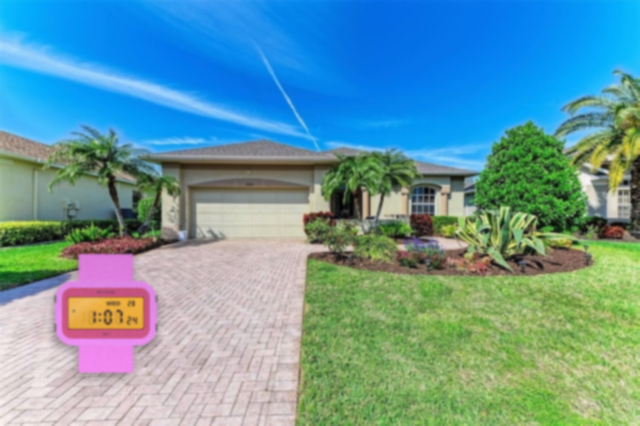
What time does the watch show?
1:07
